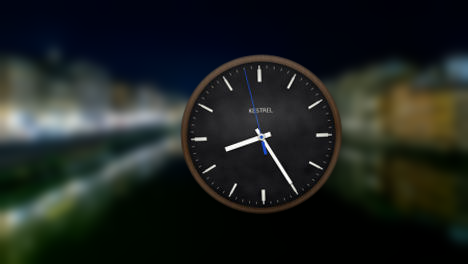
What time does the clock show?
8:24:58
